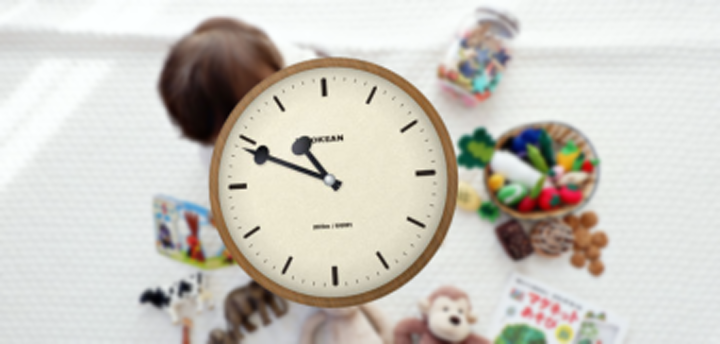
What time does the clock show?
10:49
